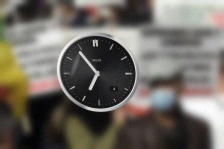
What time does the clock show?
6:54
